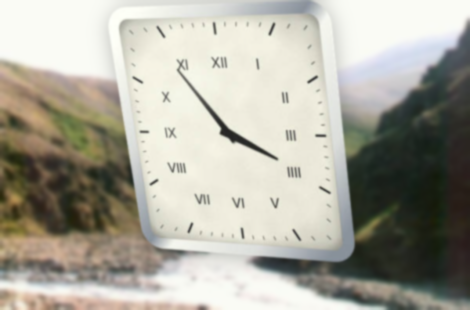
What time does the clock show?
3:54
